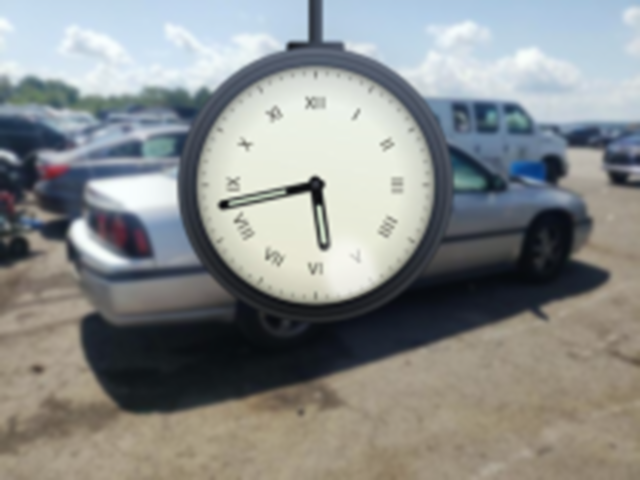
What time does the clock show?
5:43
